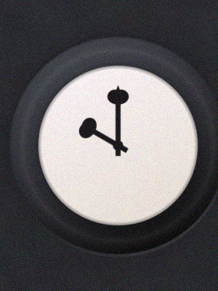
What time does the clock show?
10:00
